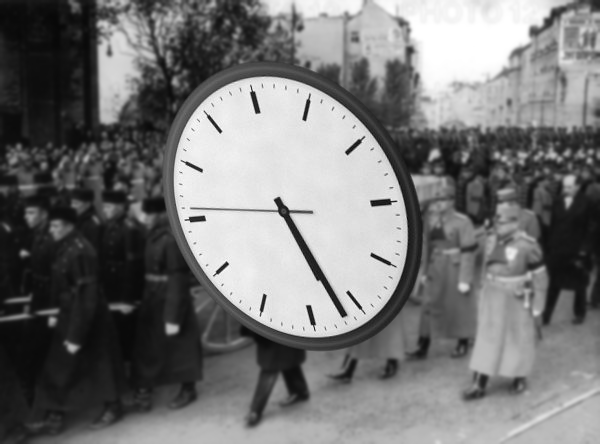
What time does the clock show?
5:26:46
